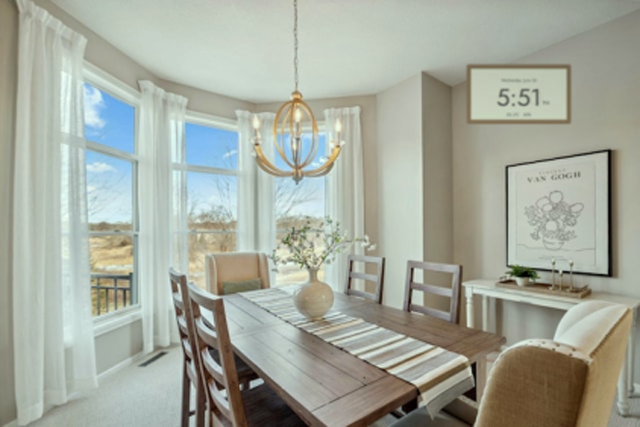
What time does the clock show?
5:51
